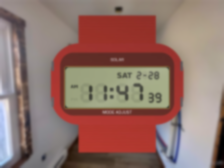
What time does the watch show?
11:47
